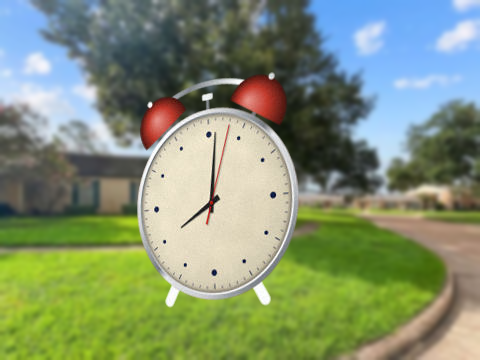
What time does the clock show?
8:01:03
